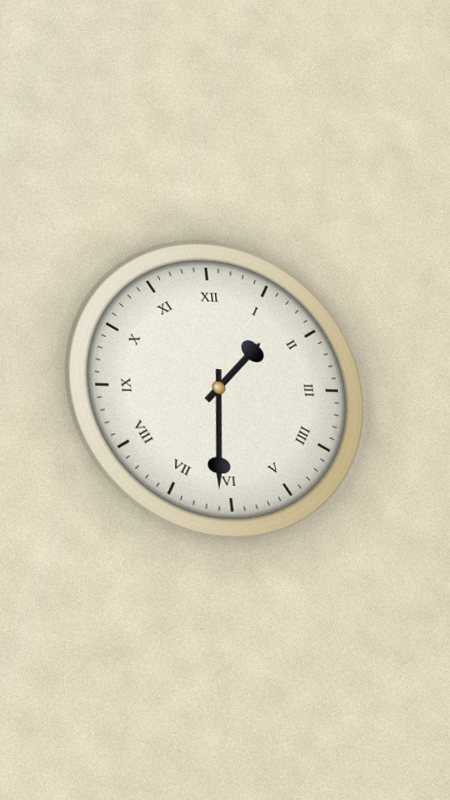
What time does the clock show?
1:31
